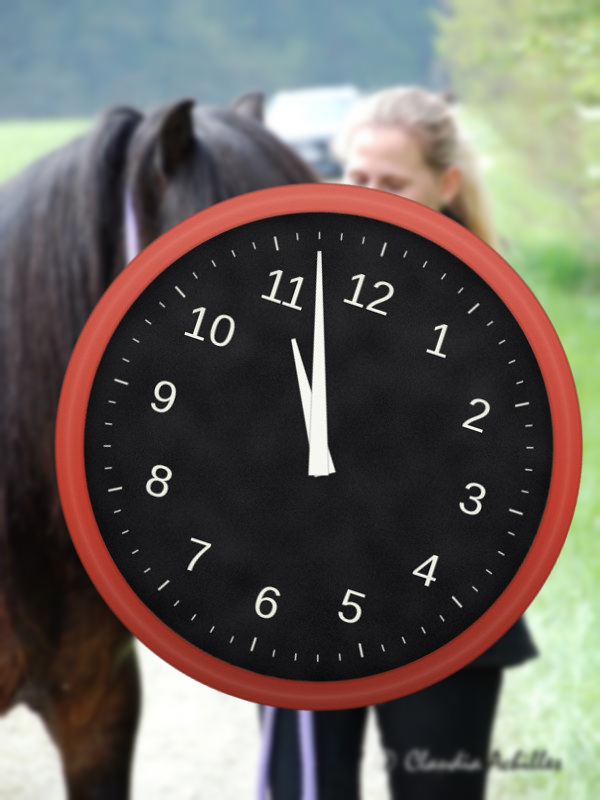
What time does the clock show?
10:57
